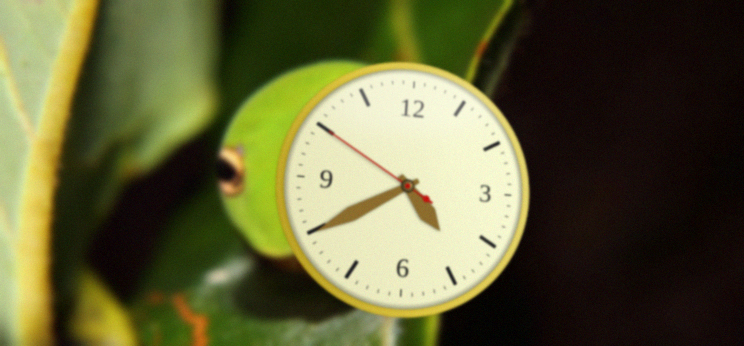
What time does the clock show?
4:39:50
